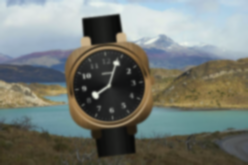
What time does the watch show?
8:04
